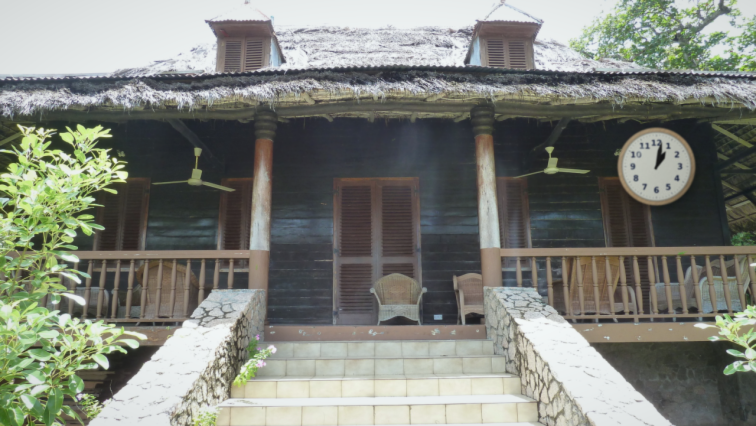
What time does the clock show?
1:02
